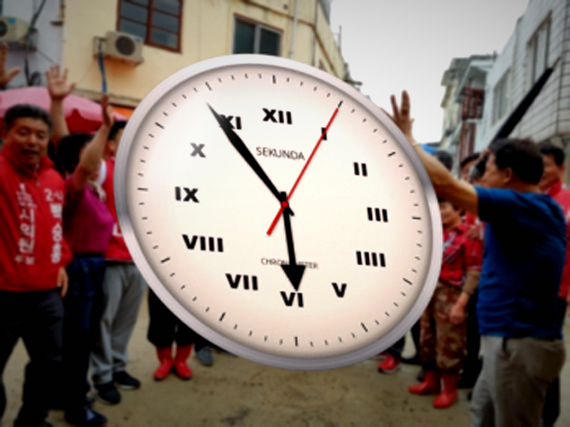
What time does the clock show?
5:54:05
